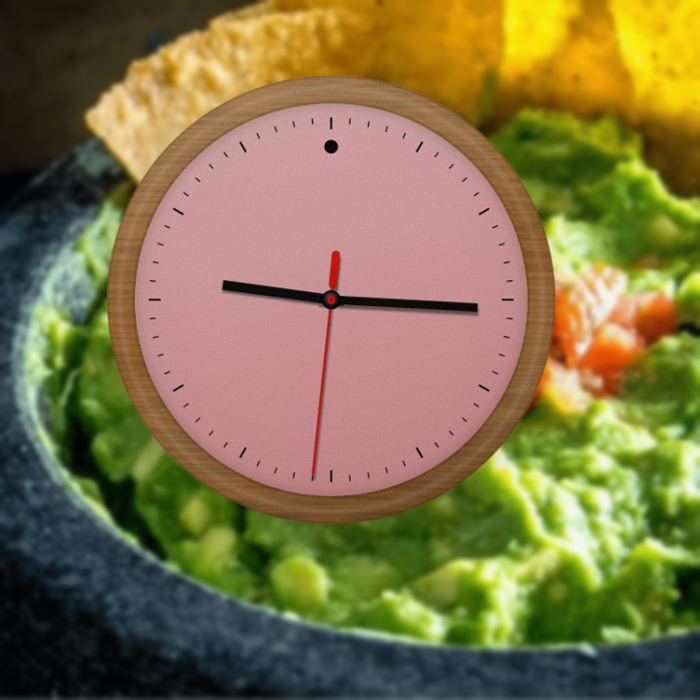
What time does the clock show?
9:15:31
